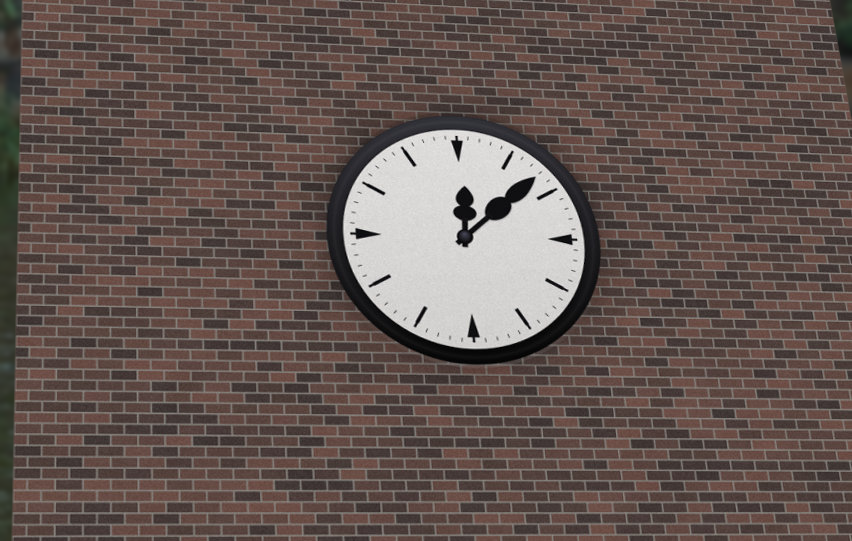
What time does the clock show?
12:08
